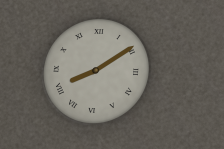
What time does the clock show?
8:09
